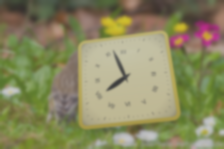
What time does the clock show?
7:57
